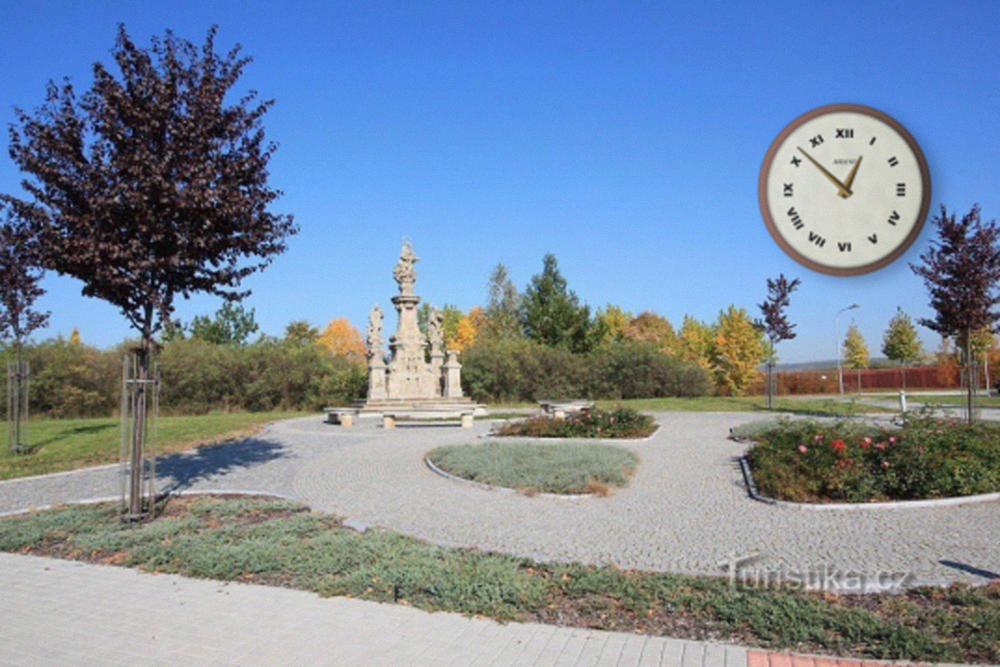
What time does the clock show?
12:52
